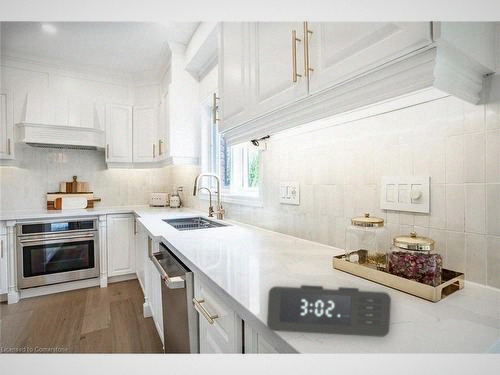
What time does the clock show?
3:02
